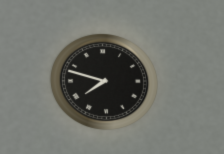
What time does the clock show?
7:48
